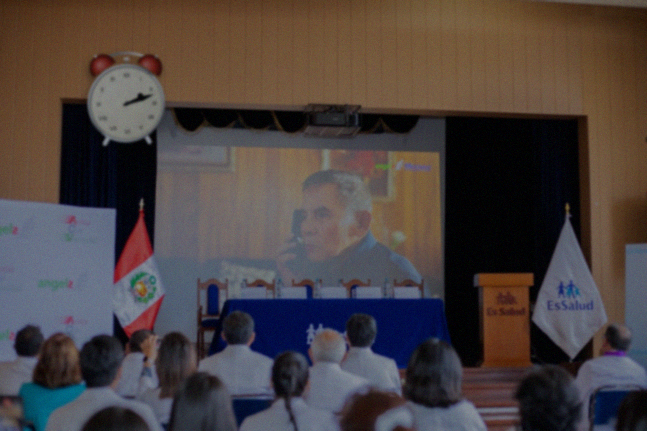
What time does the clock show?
2:12
